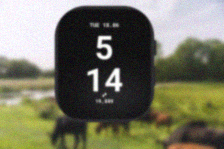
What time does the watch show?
5:14
